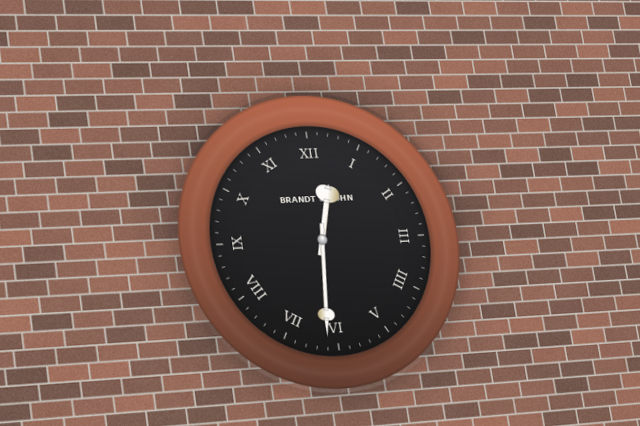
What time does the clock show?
12:31
